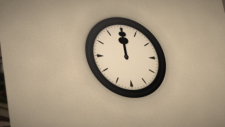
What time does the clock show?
12:00
